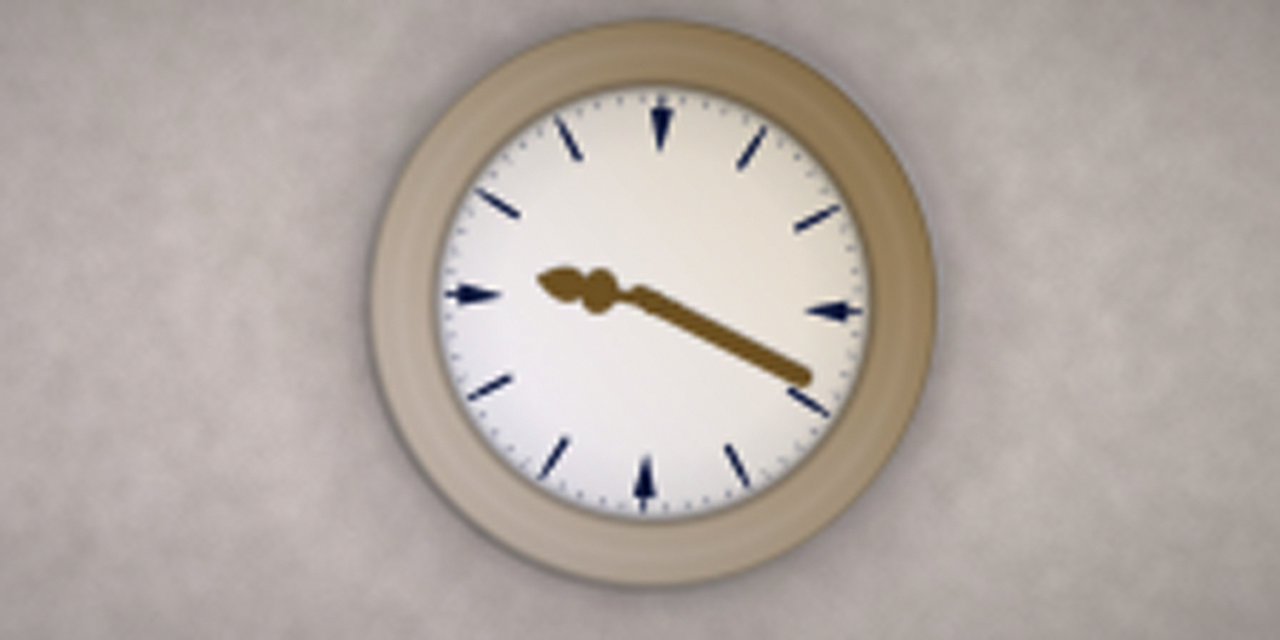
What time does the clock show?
9:19
